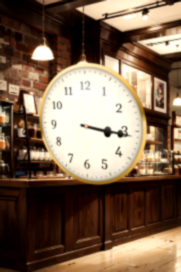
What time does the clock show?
3:16
